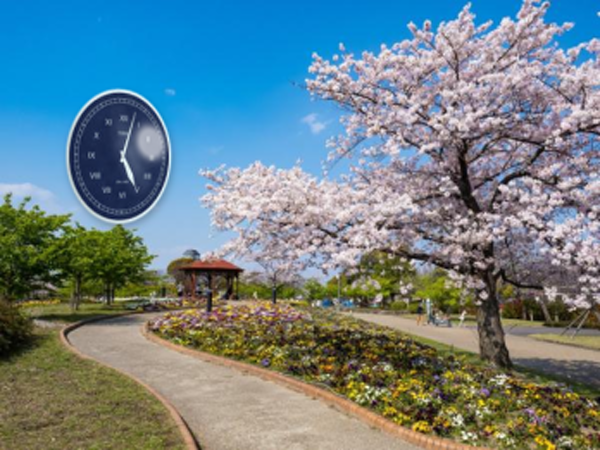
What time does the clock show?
5:03
